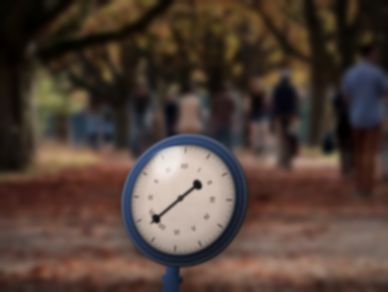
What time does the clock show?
1:38
